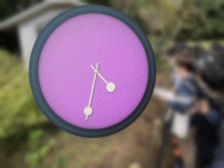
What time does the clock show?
4:32
